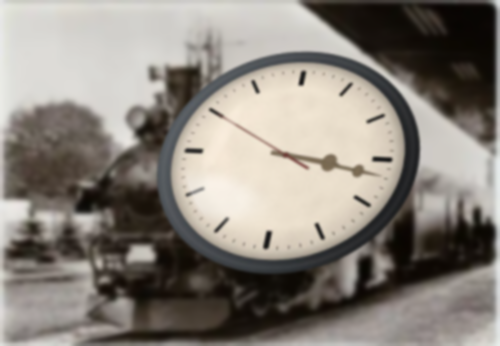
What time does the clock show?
3:16:50
